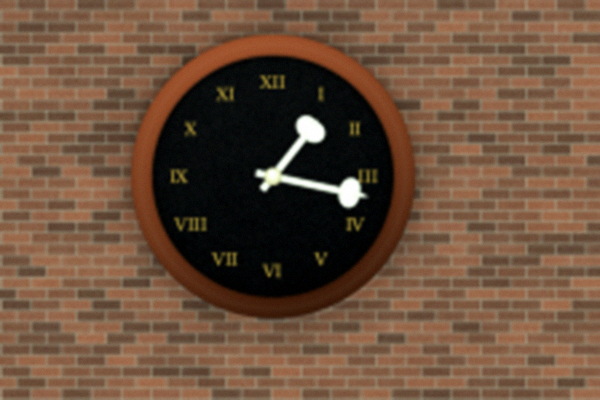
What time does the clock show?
1:17
